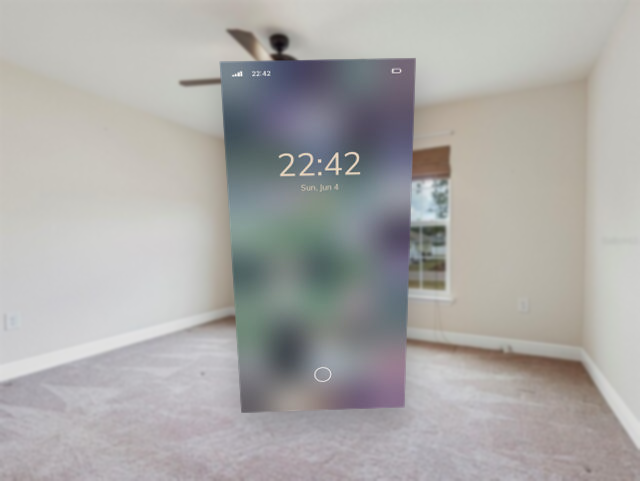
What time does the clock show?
22:42
